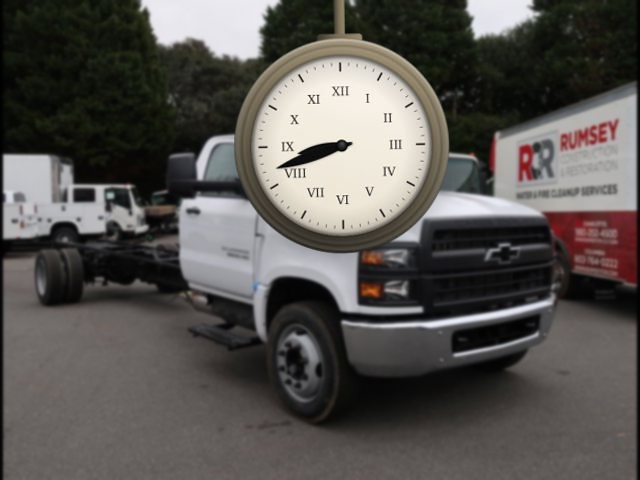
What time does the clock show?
8:42
